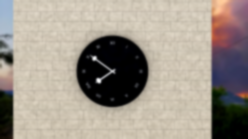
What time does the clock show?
7:51
